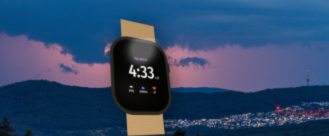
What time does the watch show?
4:33
